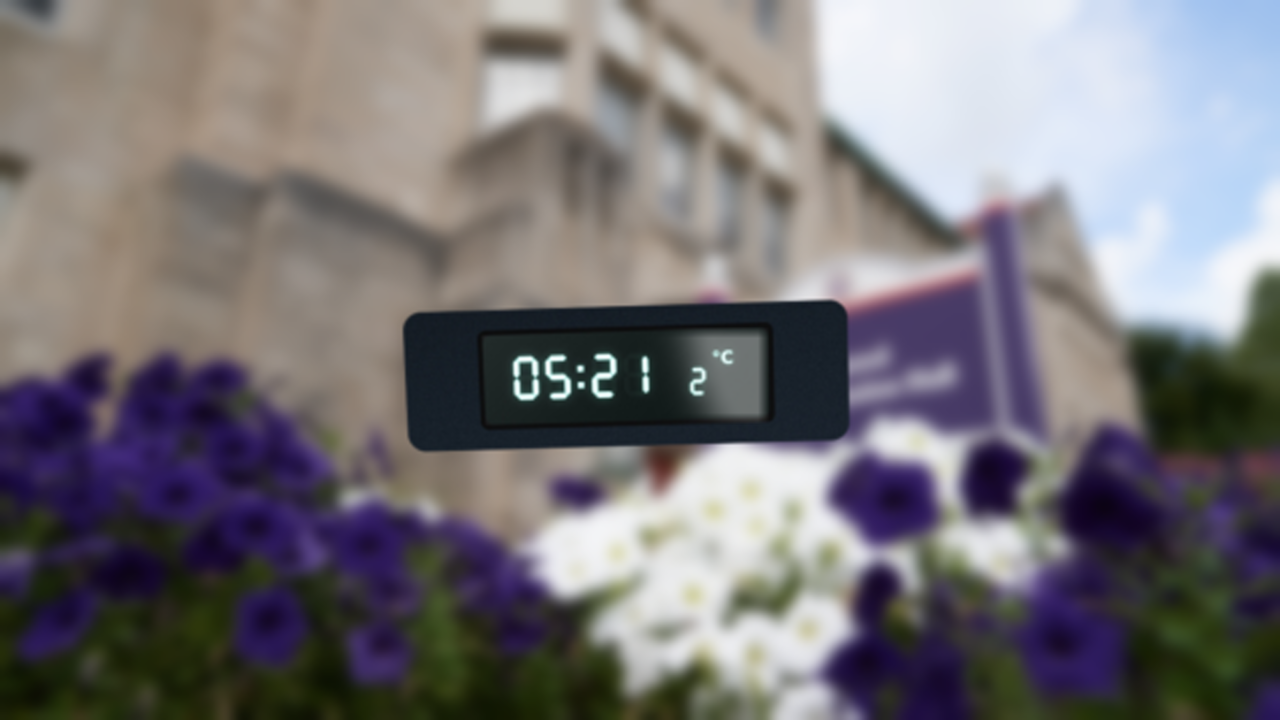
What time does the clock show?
5:21
